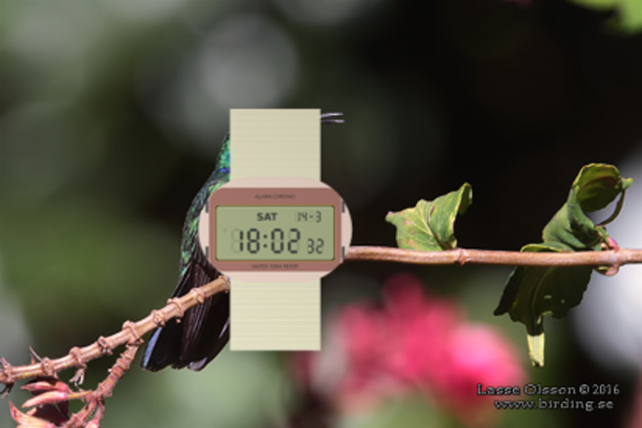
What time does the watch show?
18:02:32
